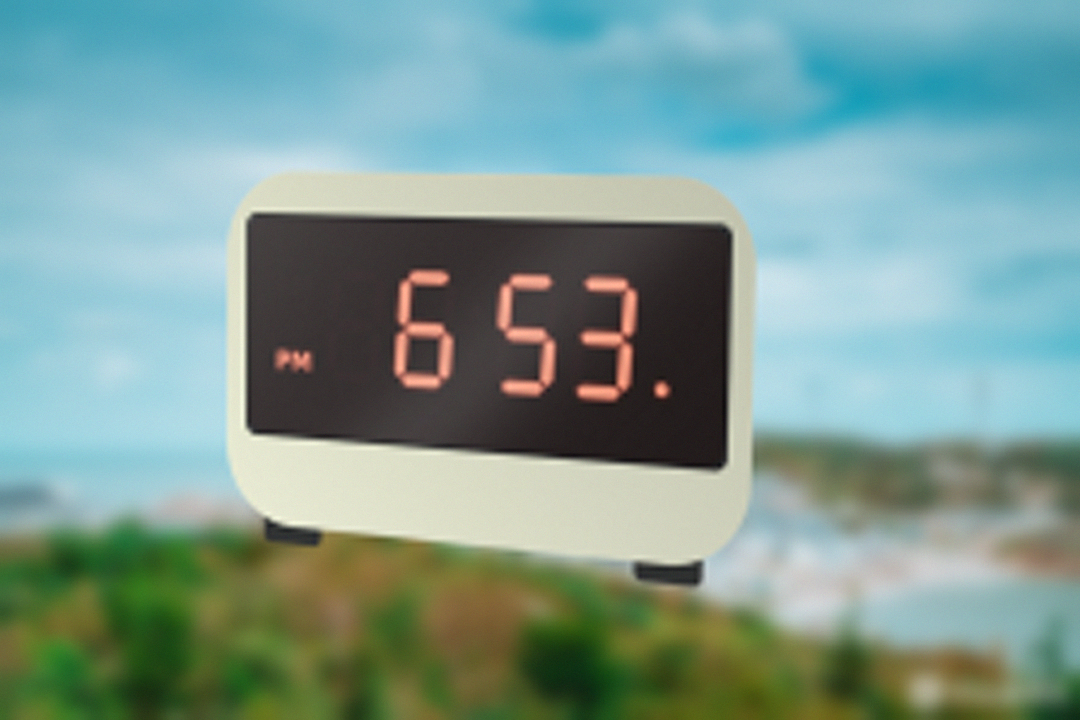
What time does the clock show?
6:53
